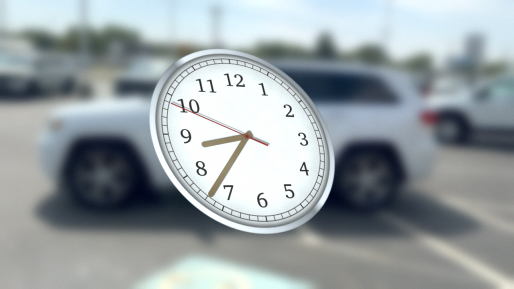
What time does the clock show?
8:36:49
